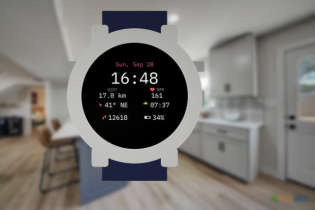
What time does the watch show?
16:48
